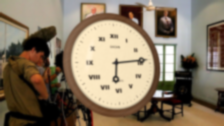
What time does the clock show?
6:14
